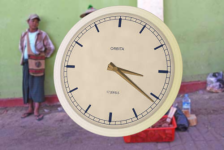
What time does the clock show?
3:21
